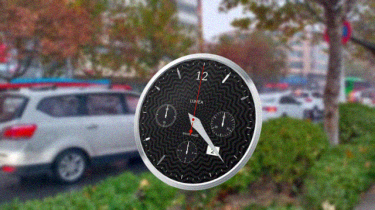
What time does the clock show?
4:22
